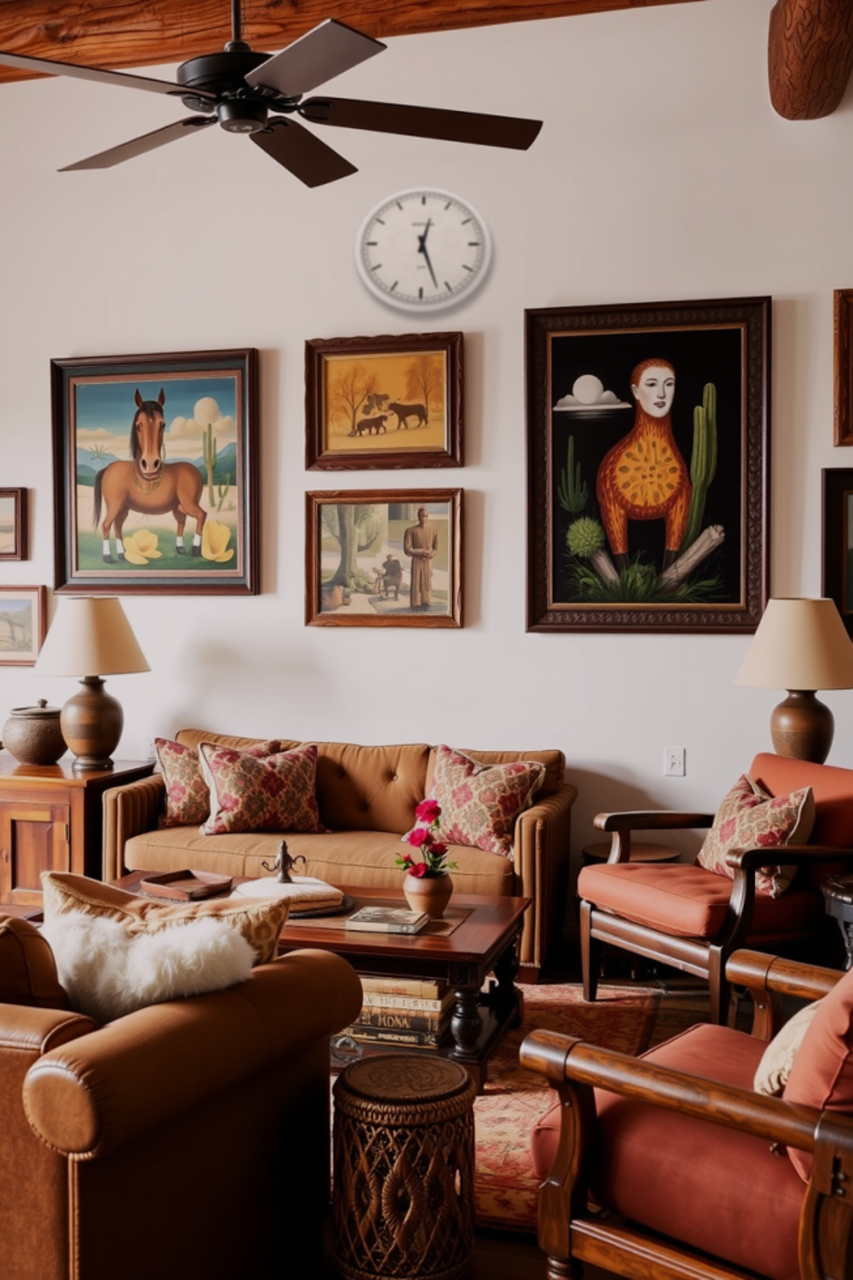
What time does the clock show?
12:27
